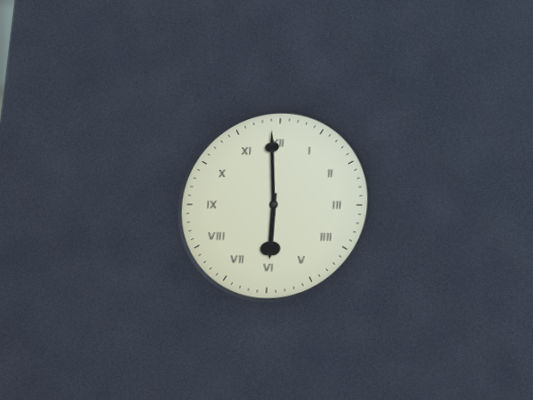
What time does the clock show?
5:59
